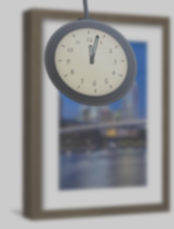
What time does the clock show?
12:03
